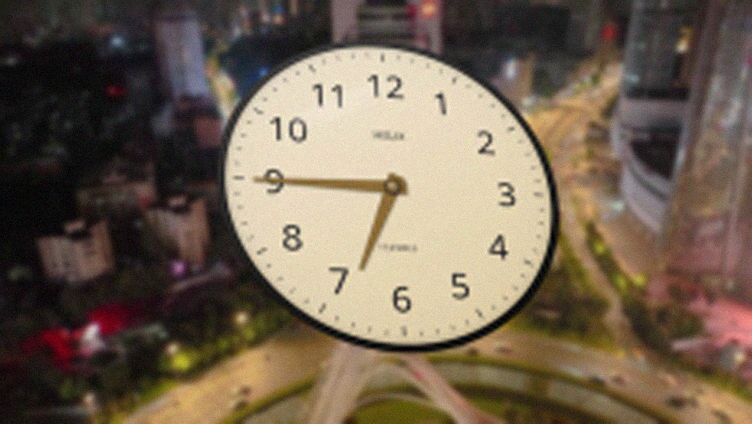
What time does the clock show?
6:45
